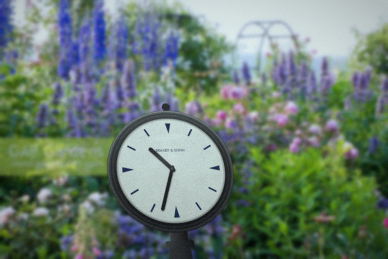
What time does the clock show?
10:33
